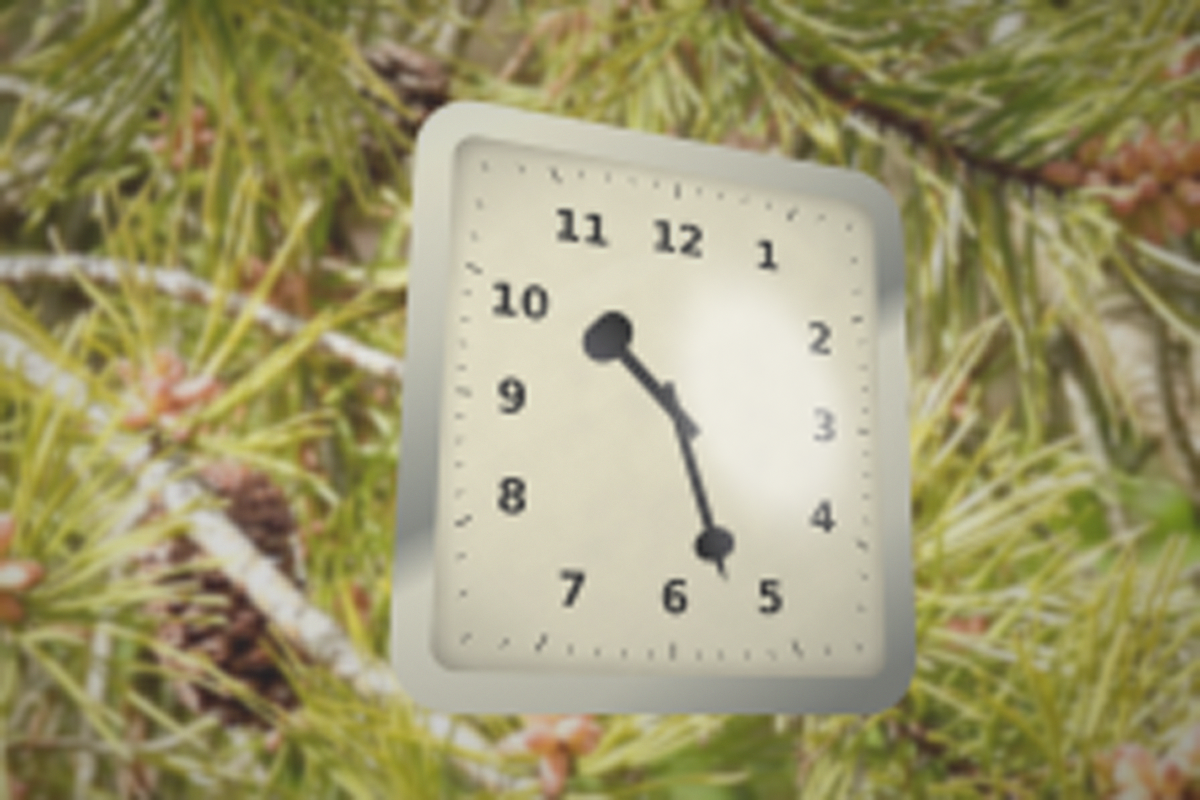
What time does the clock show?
10:27
